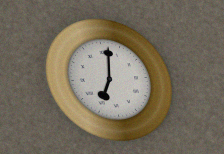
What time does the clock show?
7:02
